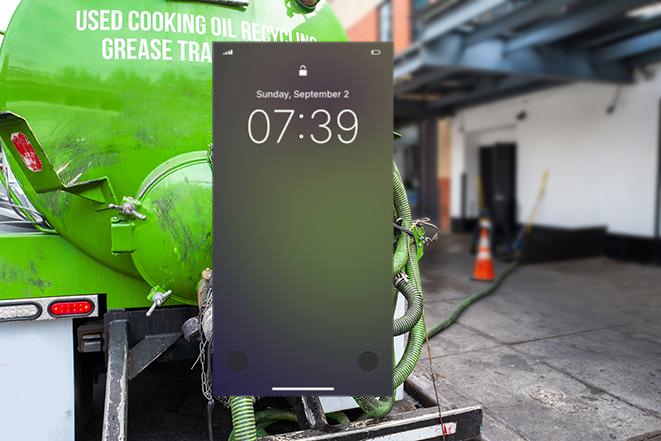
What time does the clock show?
7:39
